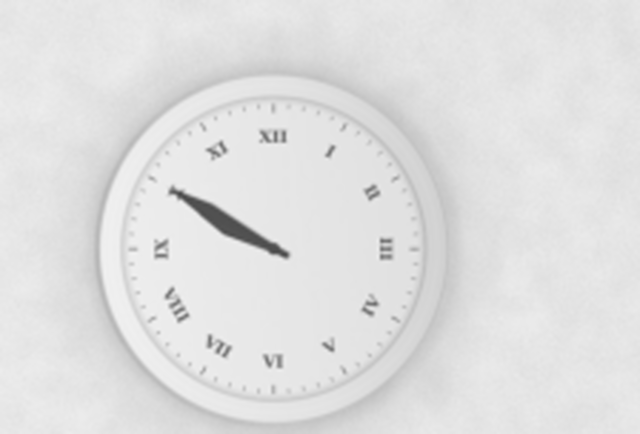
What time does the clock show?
9:50
